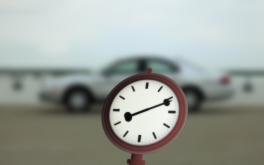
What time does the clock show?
8:11
